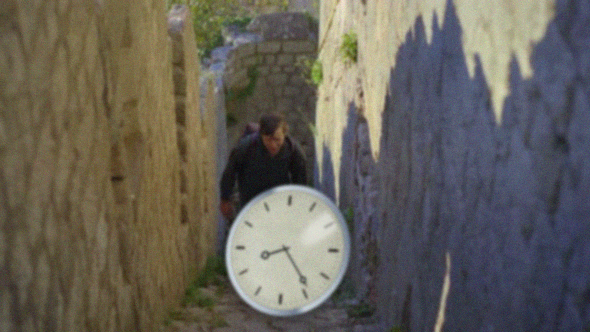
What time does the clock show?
8:24
